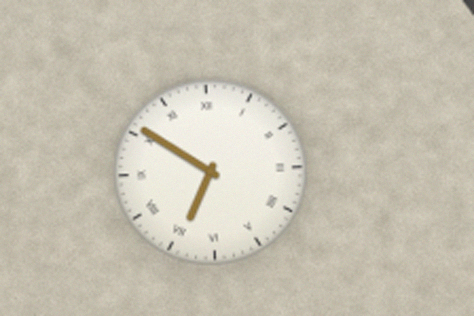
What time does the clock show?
6:51
